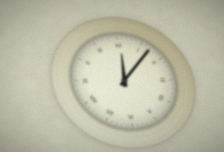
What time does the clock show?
12:07
